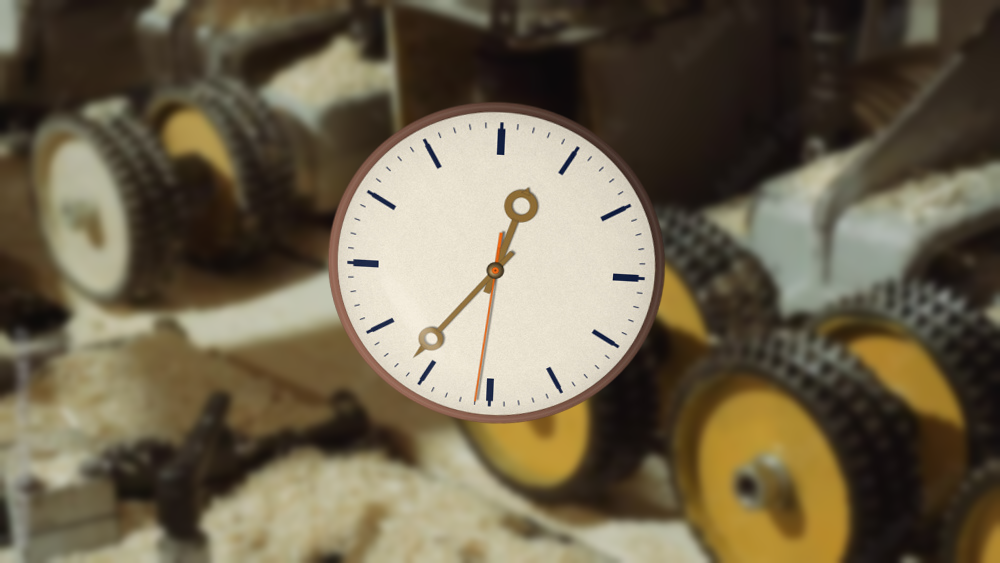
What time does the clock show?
12:36:31
